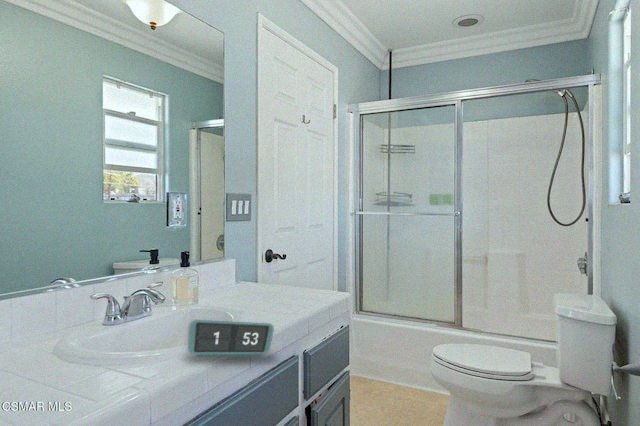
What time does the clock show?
1:53
